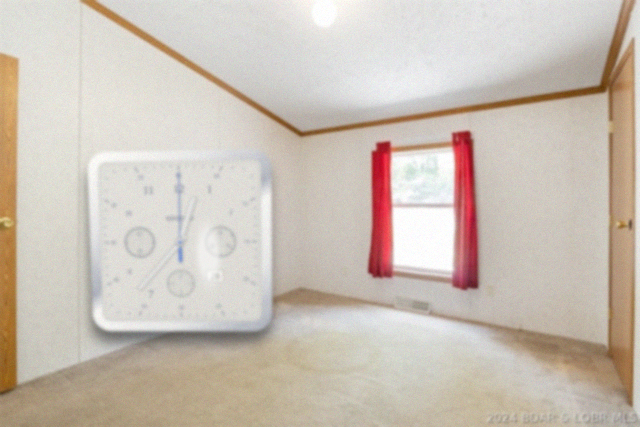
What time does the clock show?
12:37
